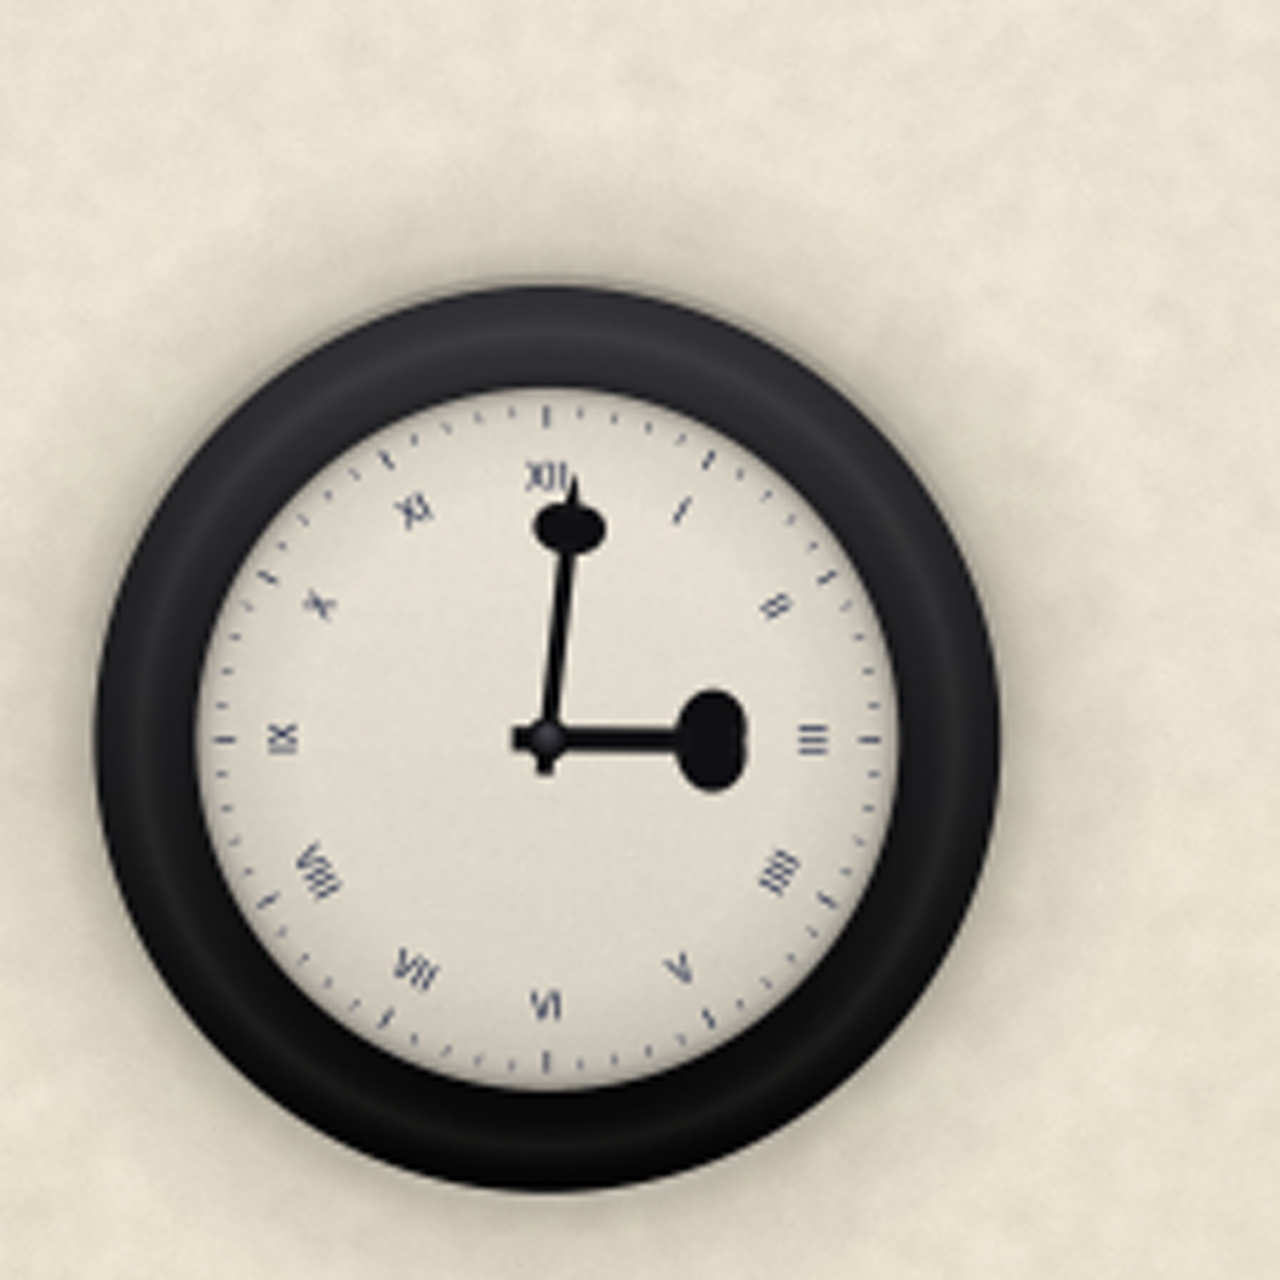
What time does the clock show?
3:01
